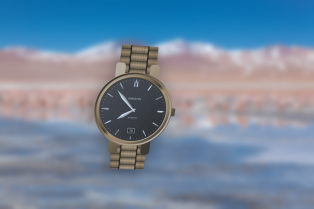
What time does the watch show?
7:53
